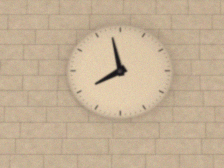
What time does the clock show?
7:58
